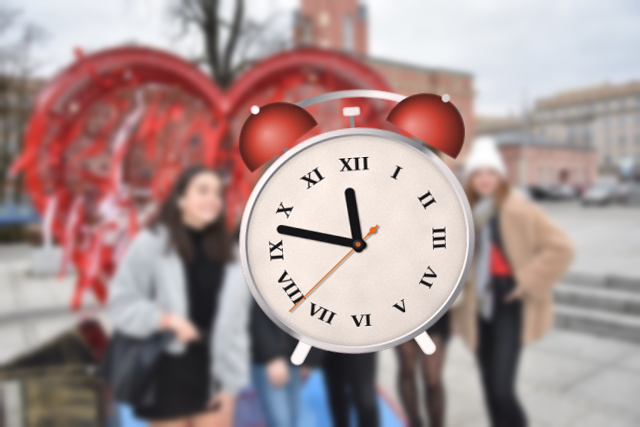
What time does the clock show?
11:47:38
